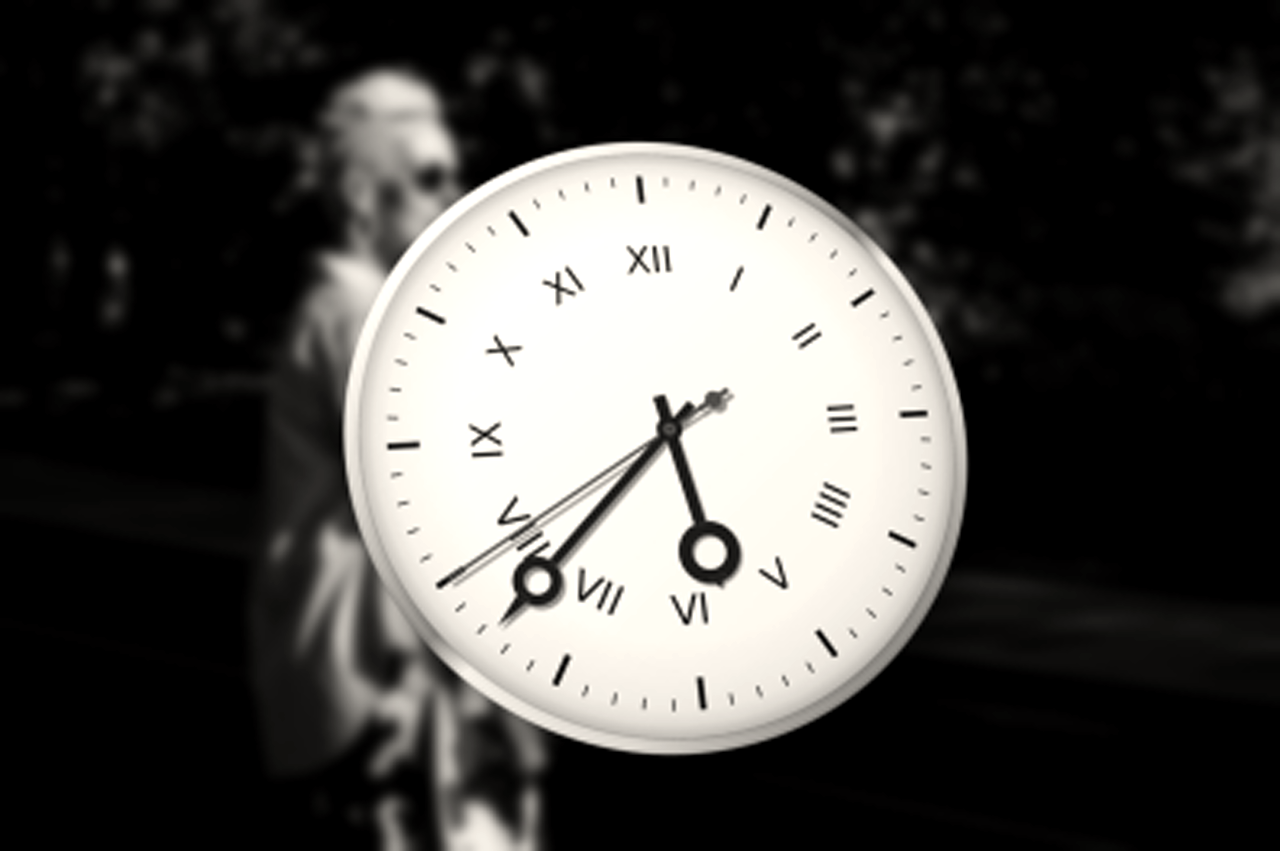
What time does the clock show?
5:37:40
